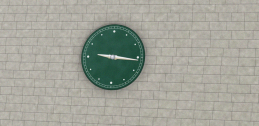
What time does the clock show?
9:16
